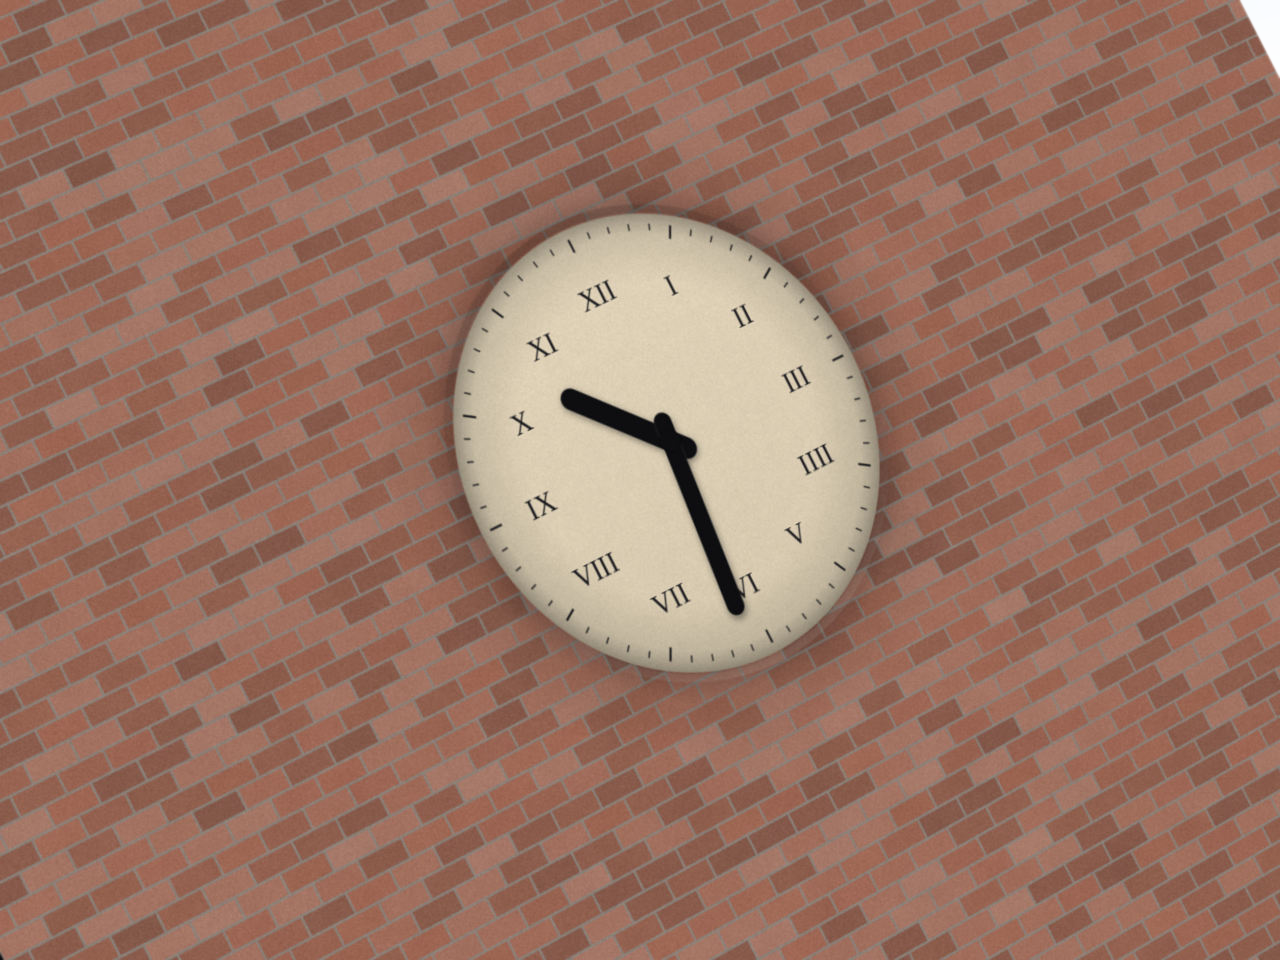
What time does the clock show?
10:31
